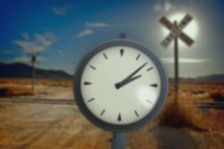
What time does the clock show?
2:08
